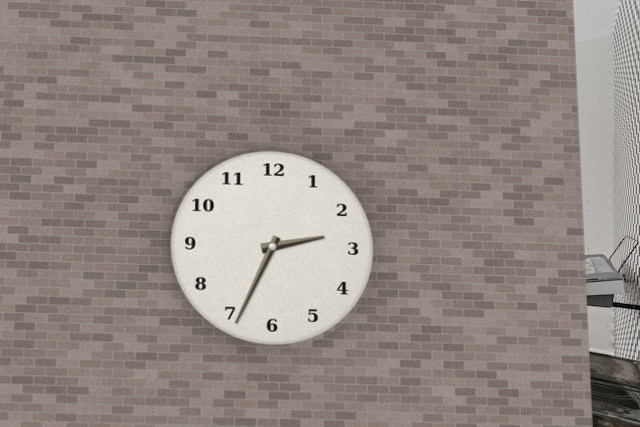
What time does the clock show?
2:34
